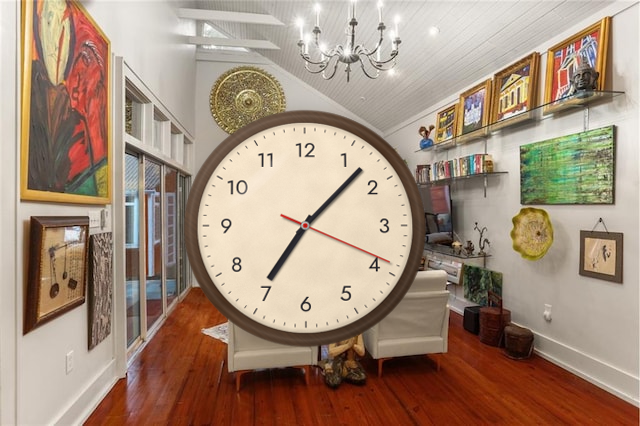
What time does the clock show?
7:07:19
